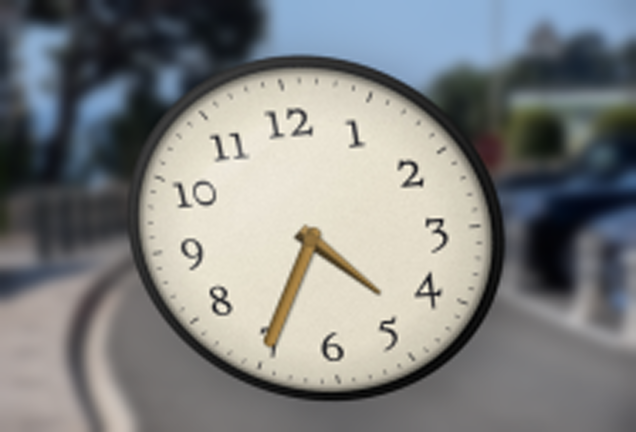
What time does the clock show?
4:35
